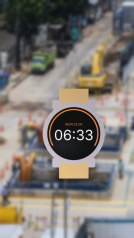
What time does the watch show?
6:33
